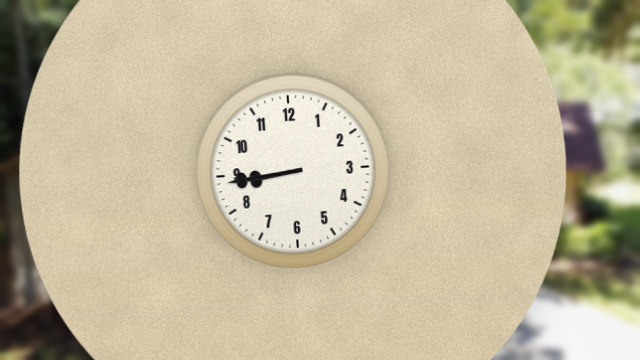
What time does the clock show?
8:44
